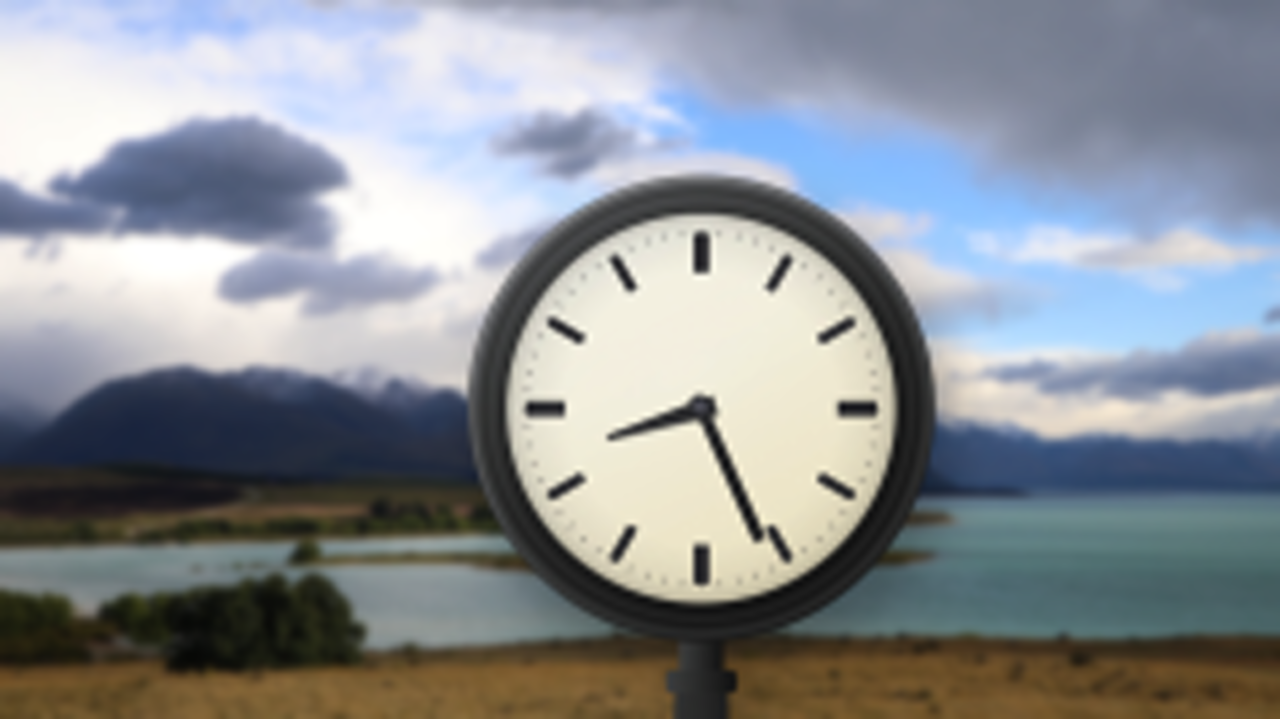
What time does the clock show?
8:26
